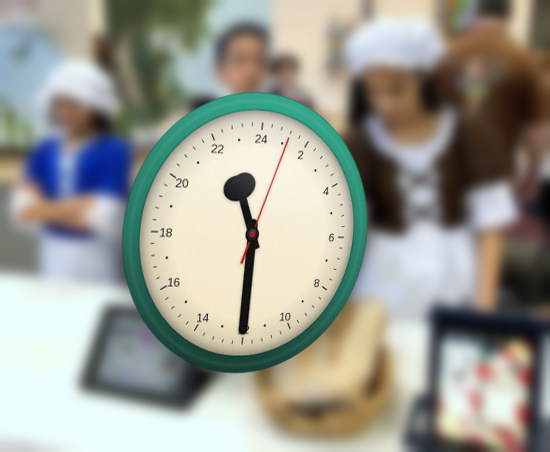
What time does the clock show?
22:30:03
